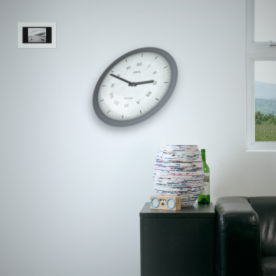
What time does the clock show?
2:49
